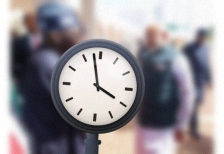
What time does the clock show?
3:58
